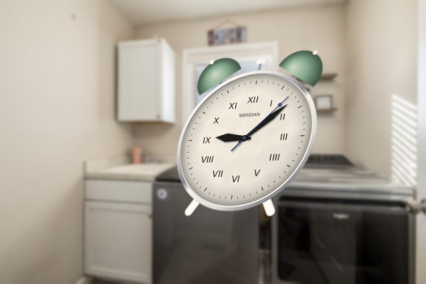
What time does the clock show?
9:08:07
